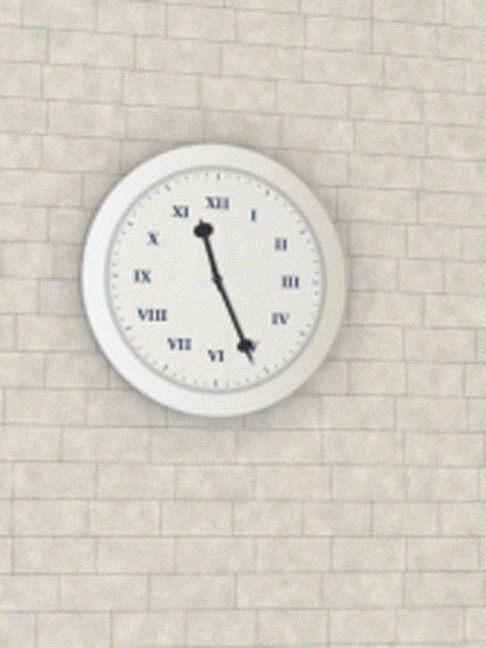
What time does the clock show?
11:26
